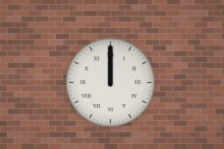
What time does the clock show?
12:00
